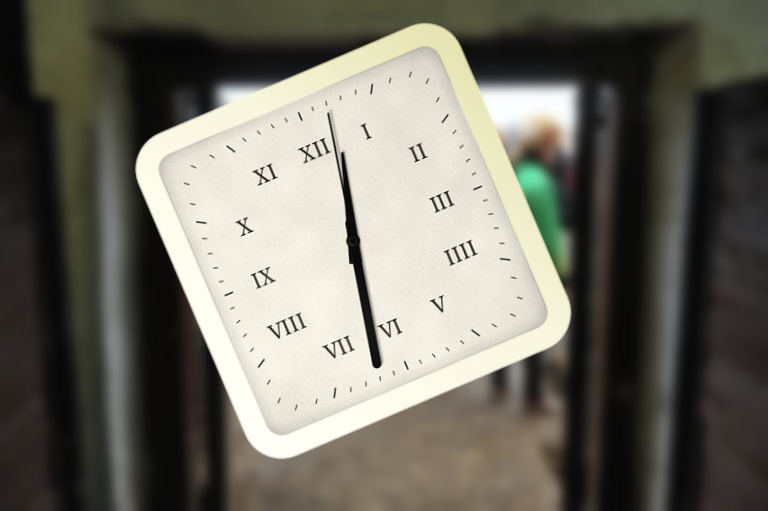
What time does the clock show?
12:32:02
